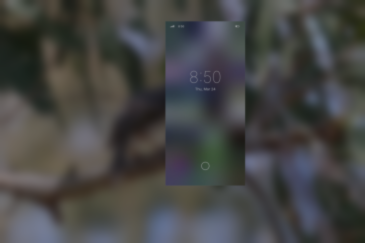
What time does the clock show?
8:50
